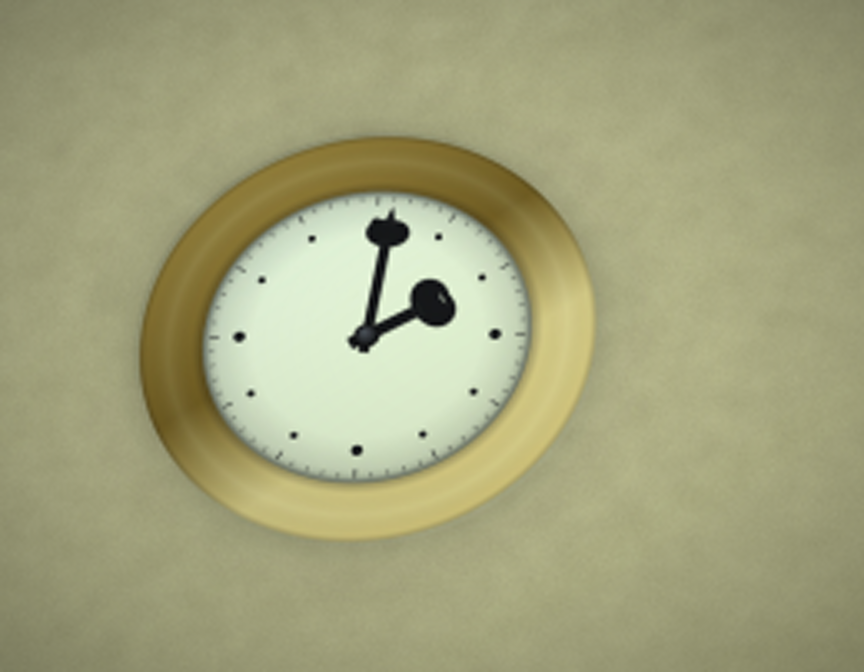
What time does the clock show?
2:01
